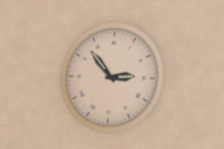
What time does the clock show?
2:53
